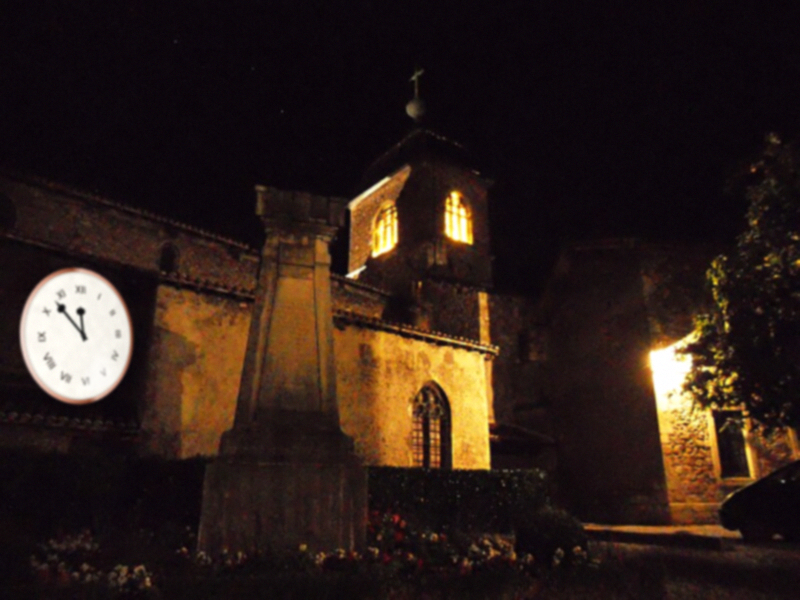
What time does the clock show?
11:53
